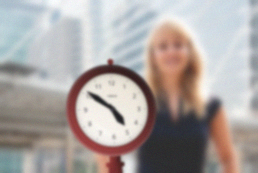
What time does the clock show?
4:51
